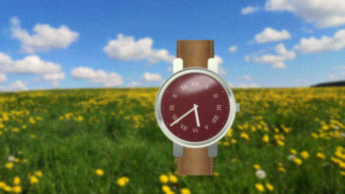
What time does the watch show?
5:39
